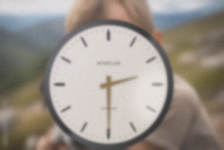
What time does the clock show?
2:30
